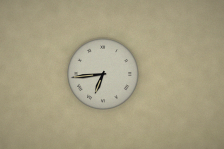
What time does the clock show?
6:44
